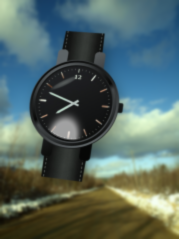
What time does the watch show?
7:48
